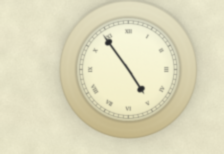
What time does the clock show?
4:54
